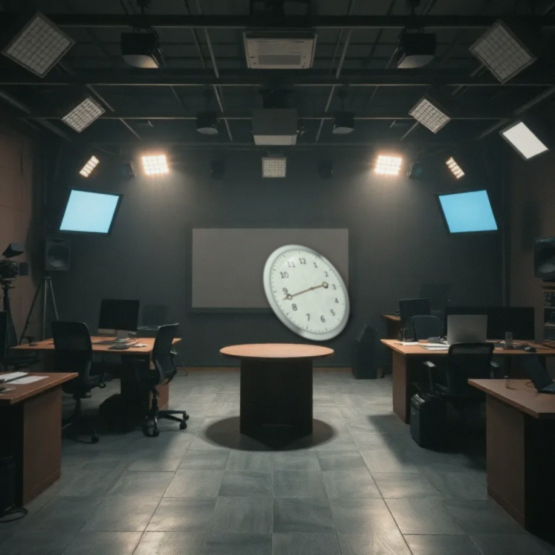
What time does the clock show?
2:43
